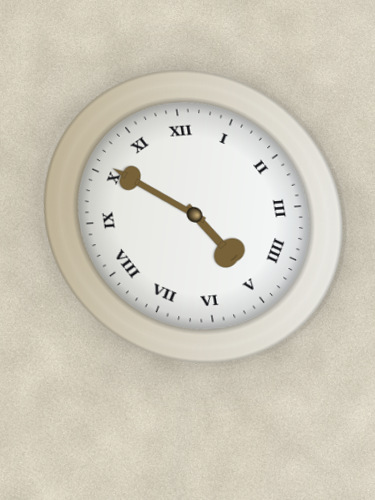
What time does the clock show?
4:51
